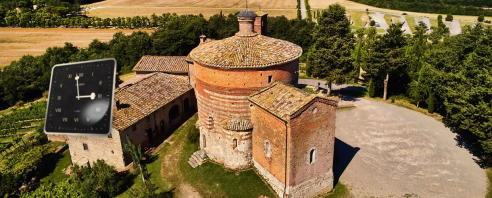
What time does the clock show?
2:58
